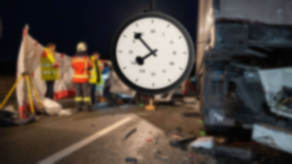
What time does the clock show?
7:53
